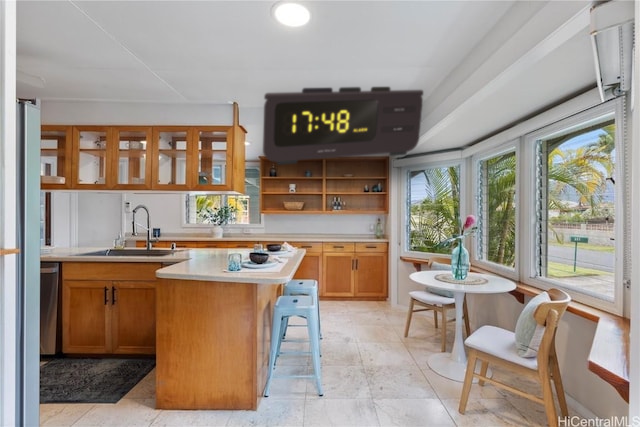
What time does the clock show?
17:48
